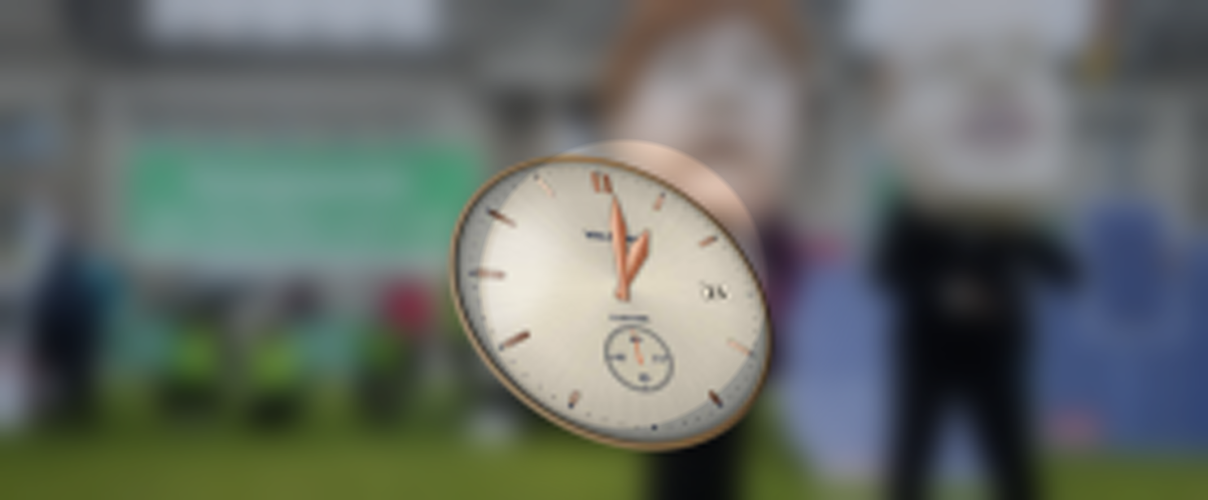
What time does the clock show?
1:01
